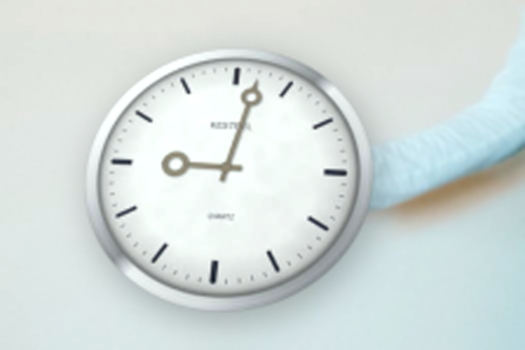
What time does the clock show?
9:02
